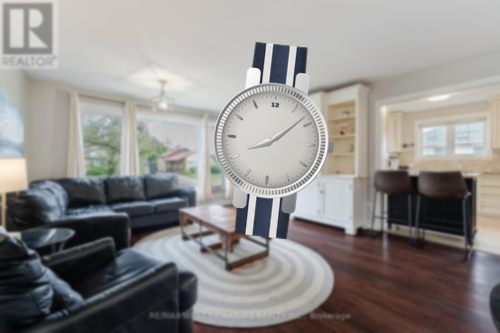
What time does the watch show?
8:08
